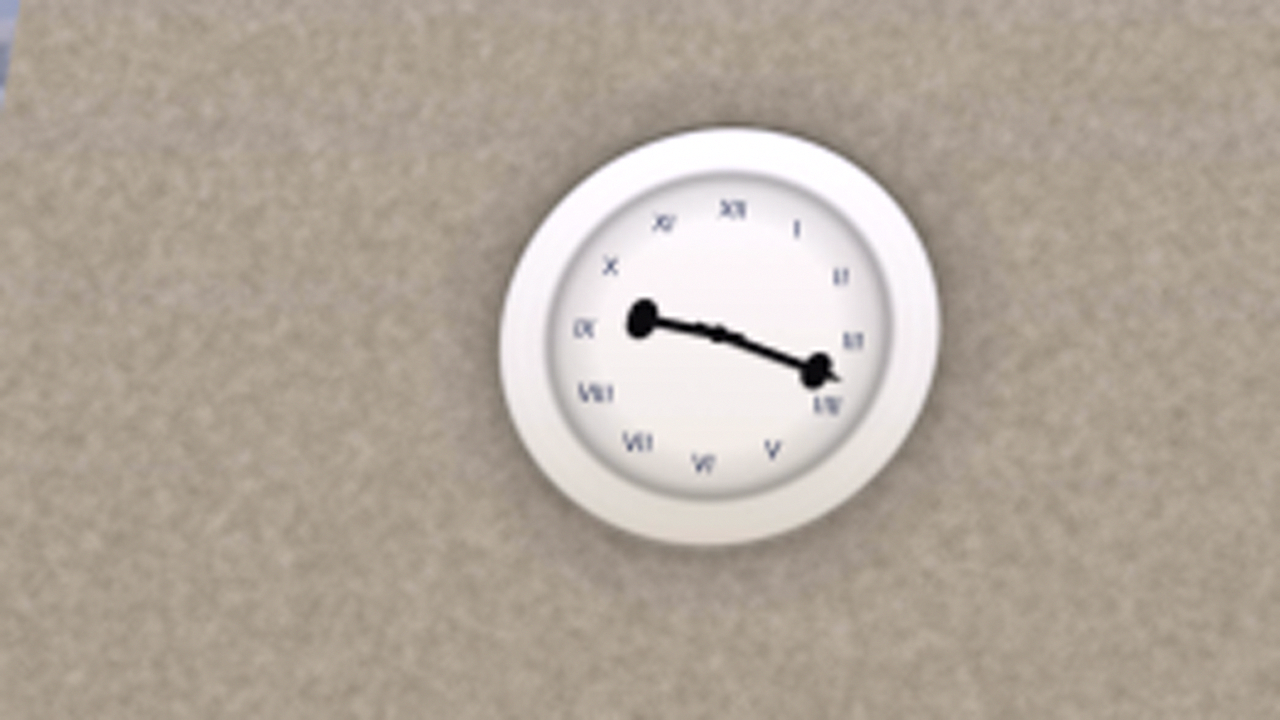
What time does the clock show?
9:18
